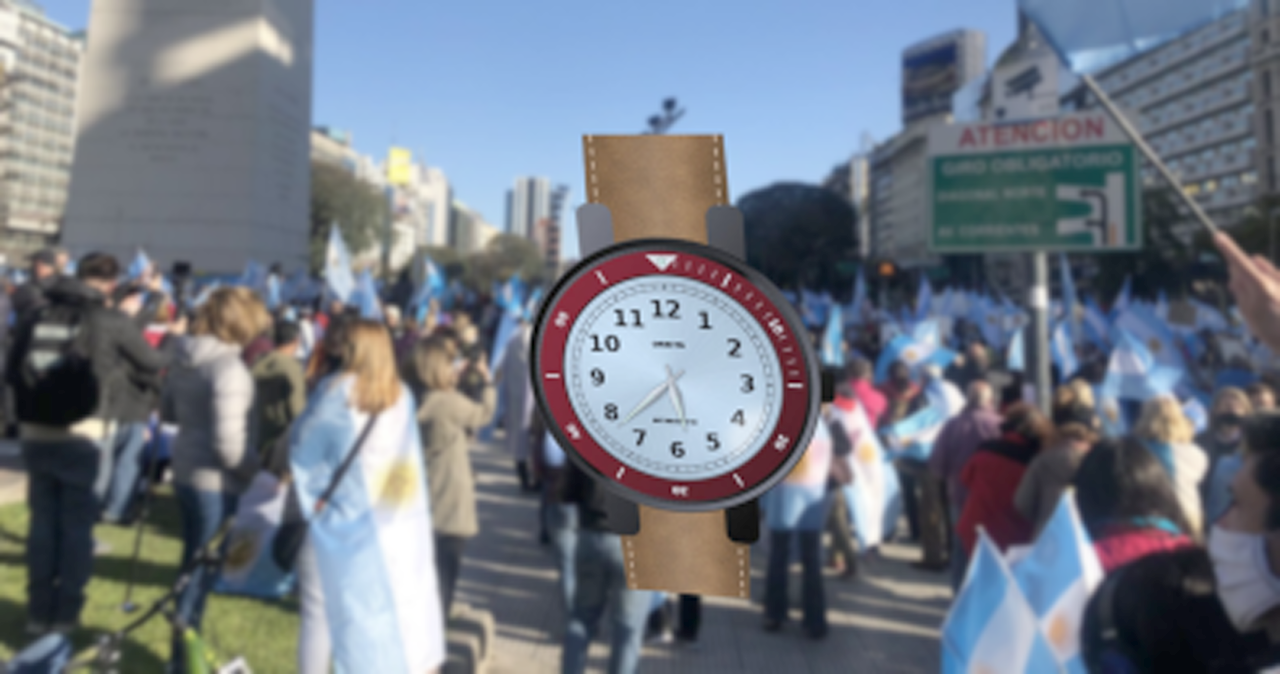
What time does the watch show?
5:38
